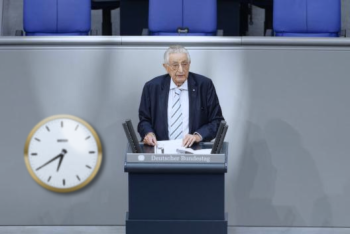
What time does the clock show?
6:40
